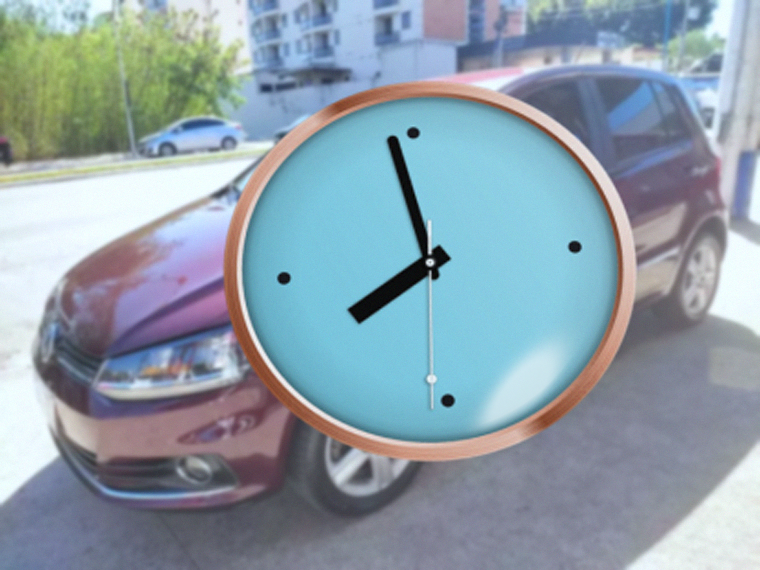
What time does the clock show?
7:58:31
